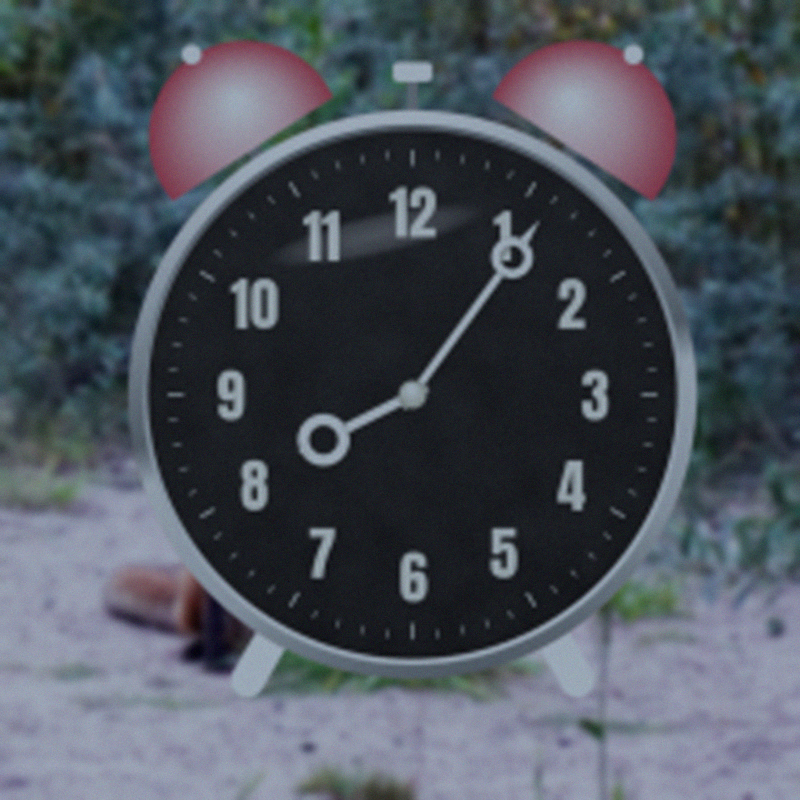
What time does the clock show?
8:06
